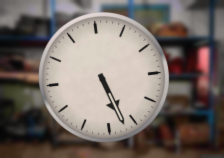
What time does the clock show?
5:27
